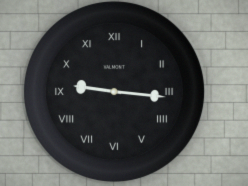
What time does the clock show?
9:16
